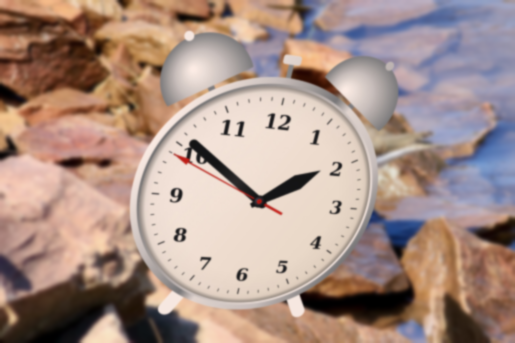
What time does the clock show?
1:50:49
